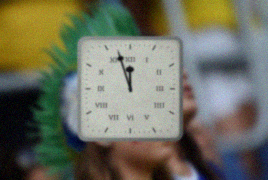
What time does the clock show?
11:57
